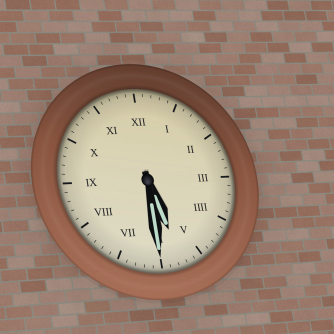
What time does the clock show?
5:30
